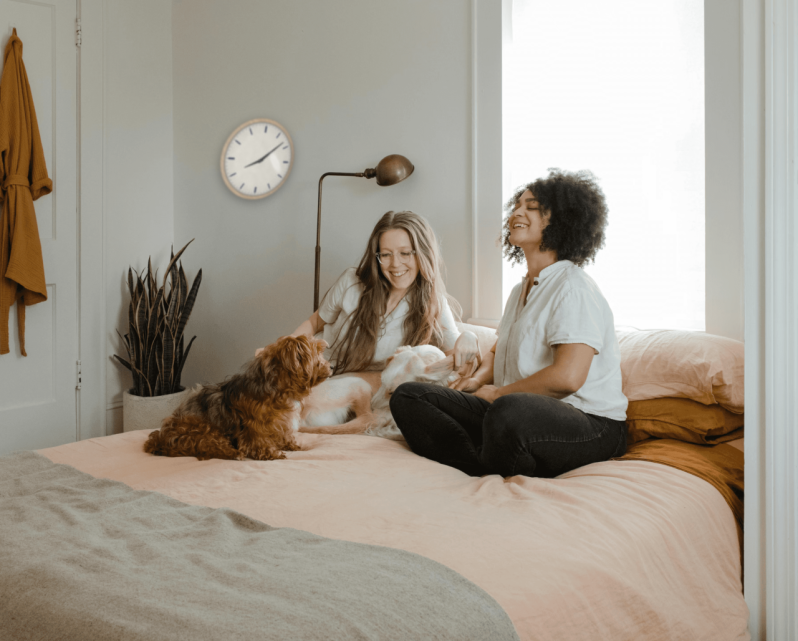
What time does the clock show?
8:08
